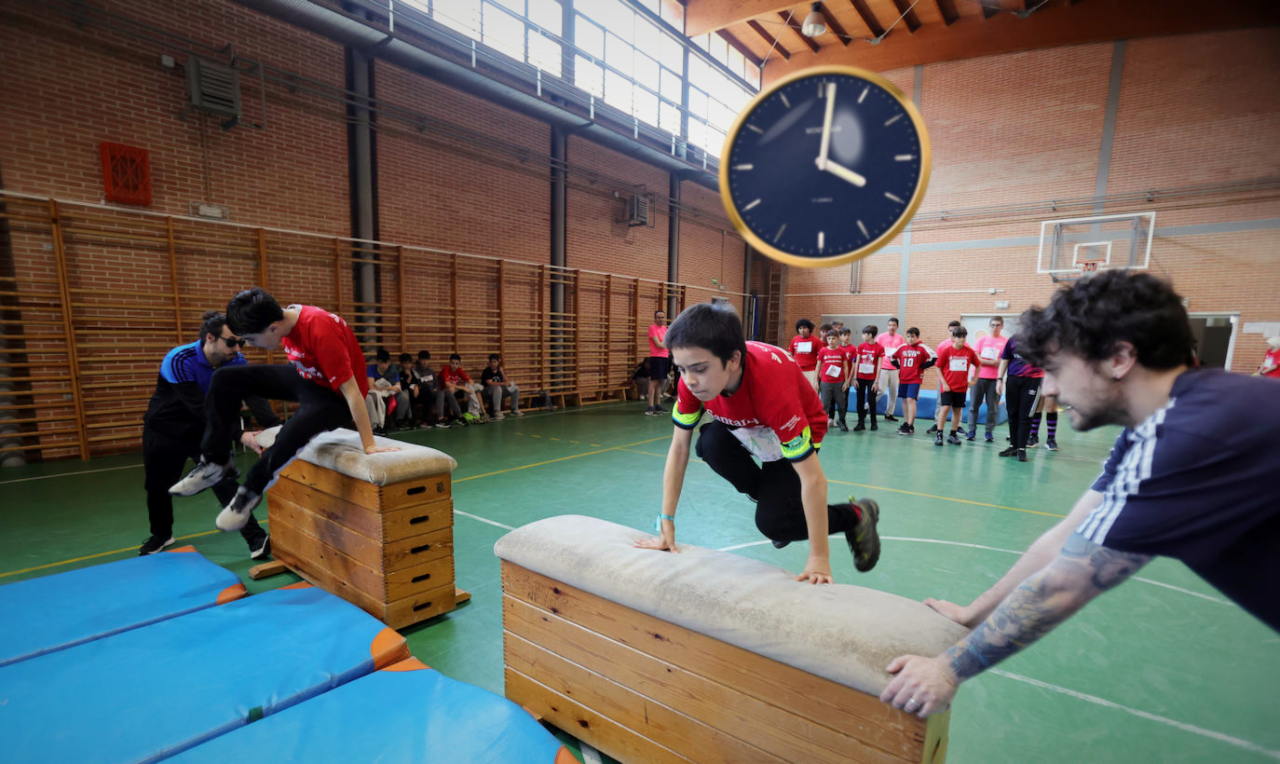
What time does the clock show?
4:01
